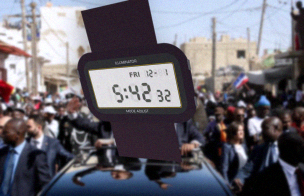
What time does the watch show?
5:42:32
